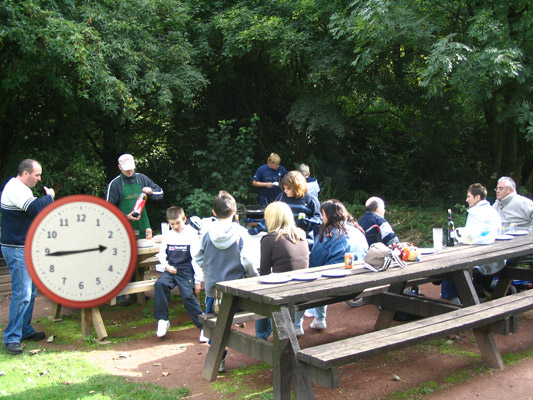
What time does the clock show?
2:44
